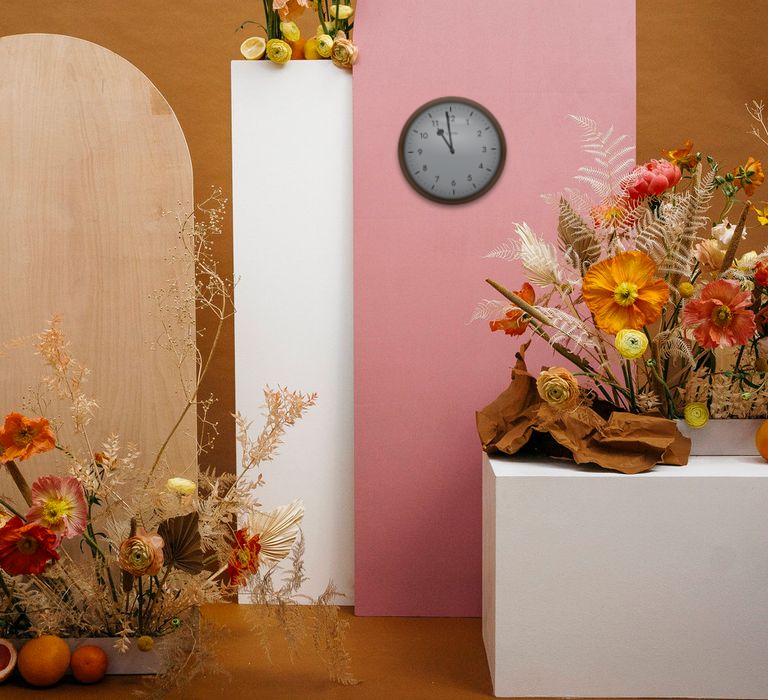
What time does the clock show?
10:59
